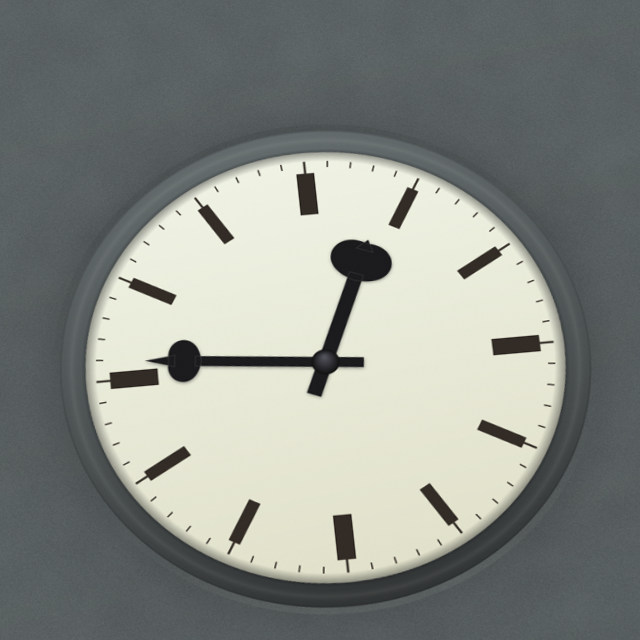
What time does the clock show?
12:46
